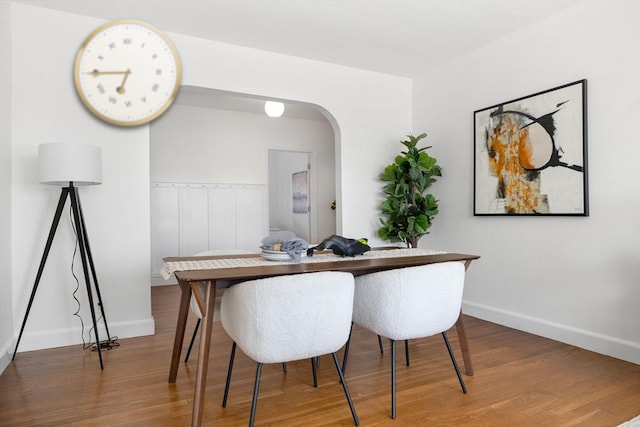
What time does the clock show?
6:45
